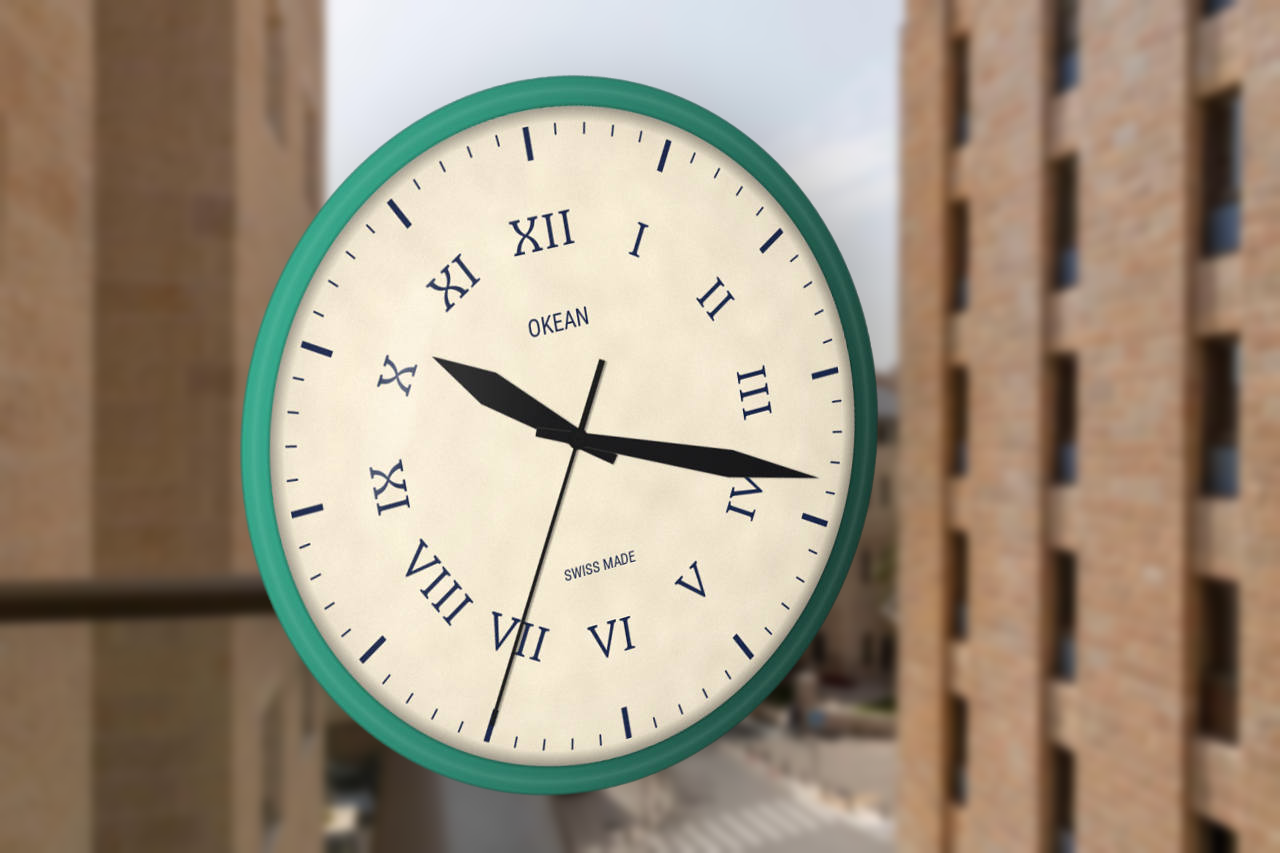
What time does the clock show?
10:18:35
